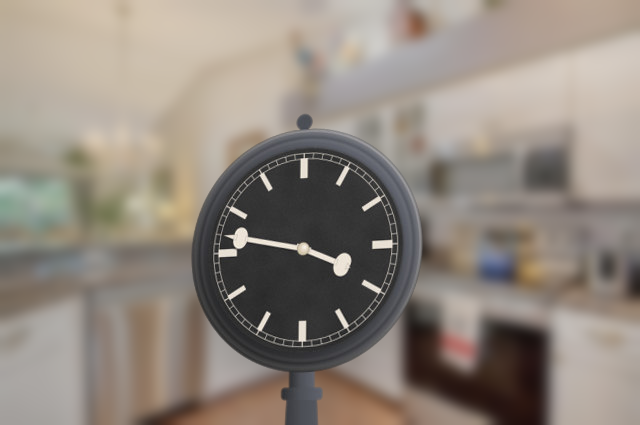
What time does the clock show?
3:47
